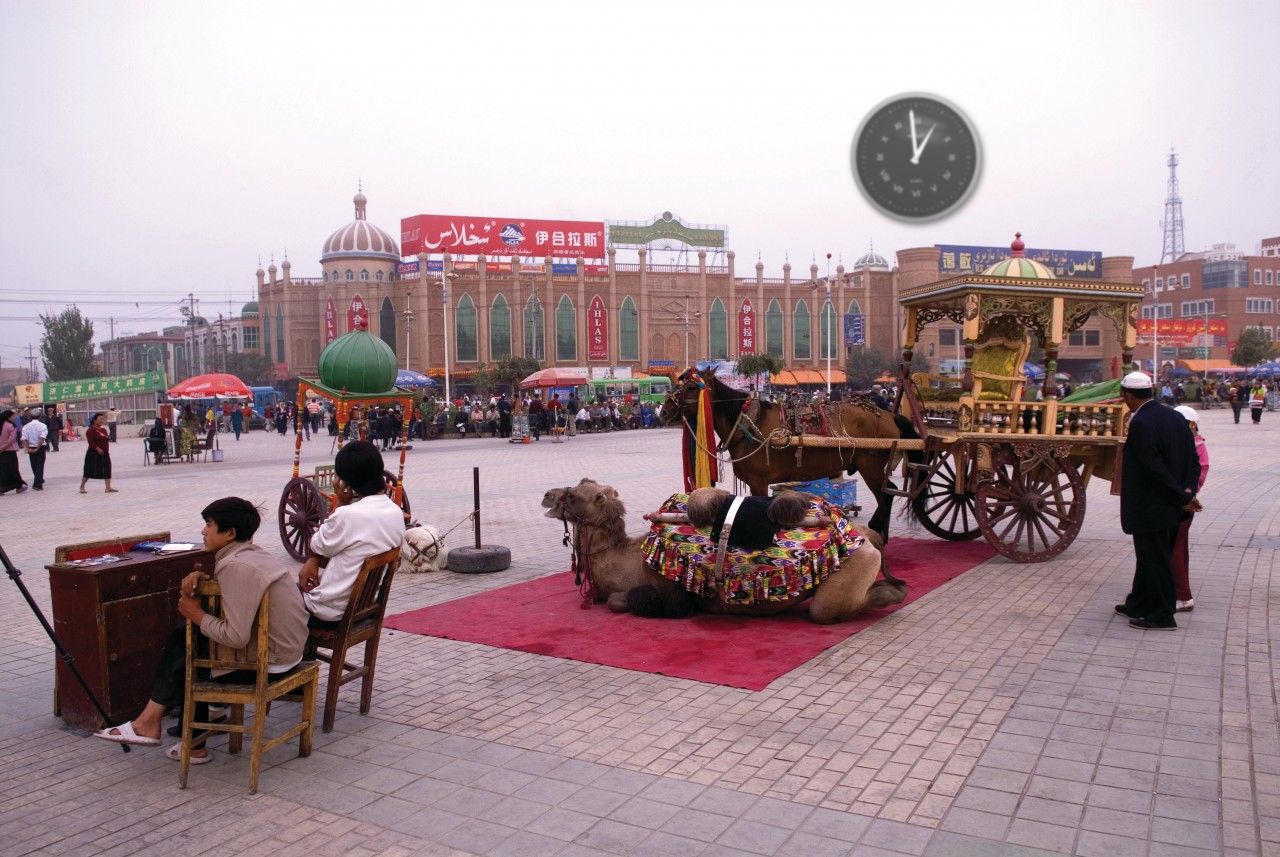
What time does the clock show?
12:59
